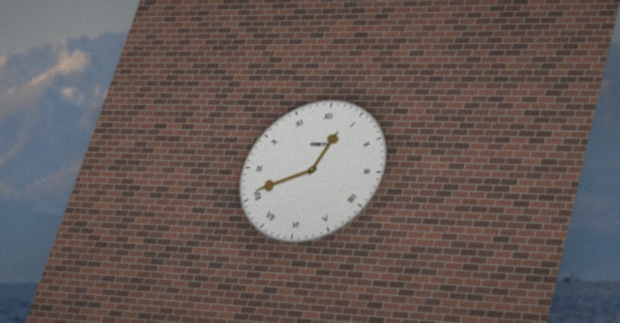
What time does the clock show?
12:41
